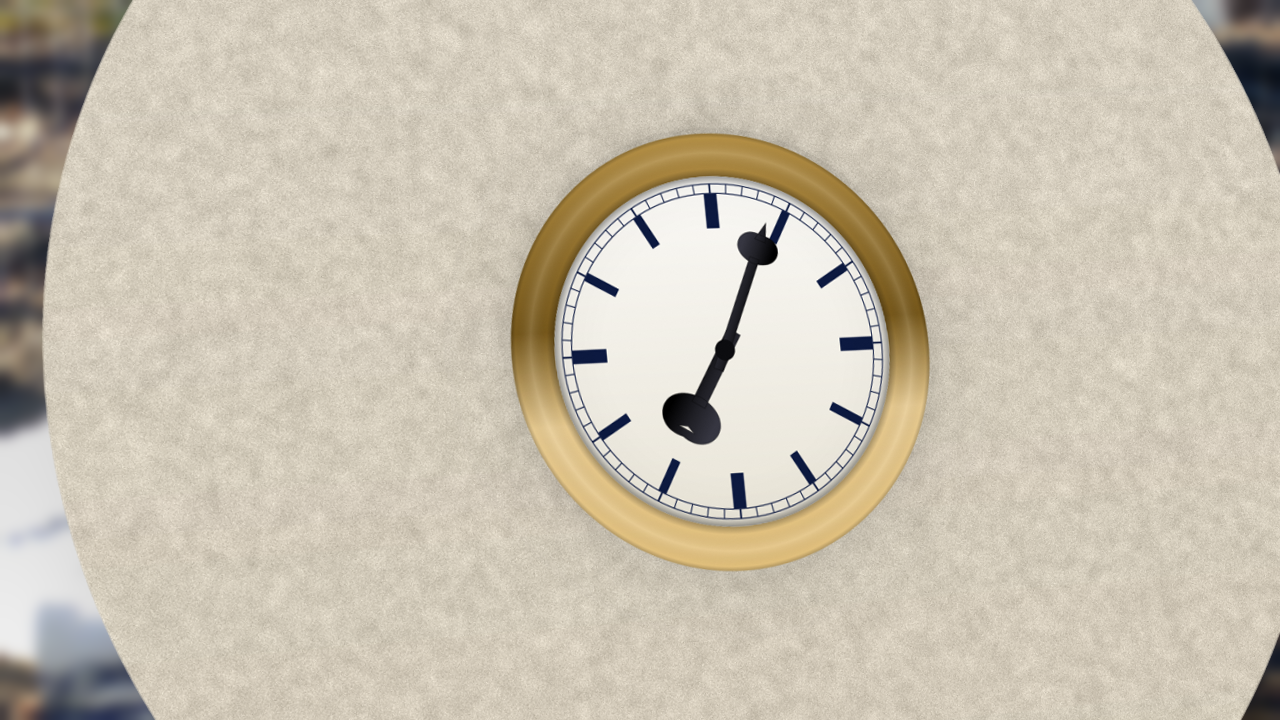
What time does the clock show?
7:04
